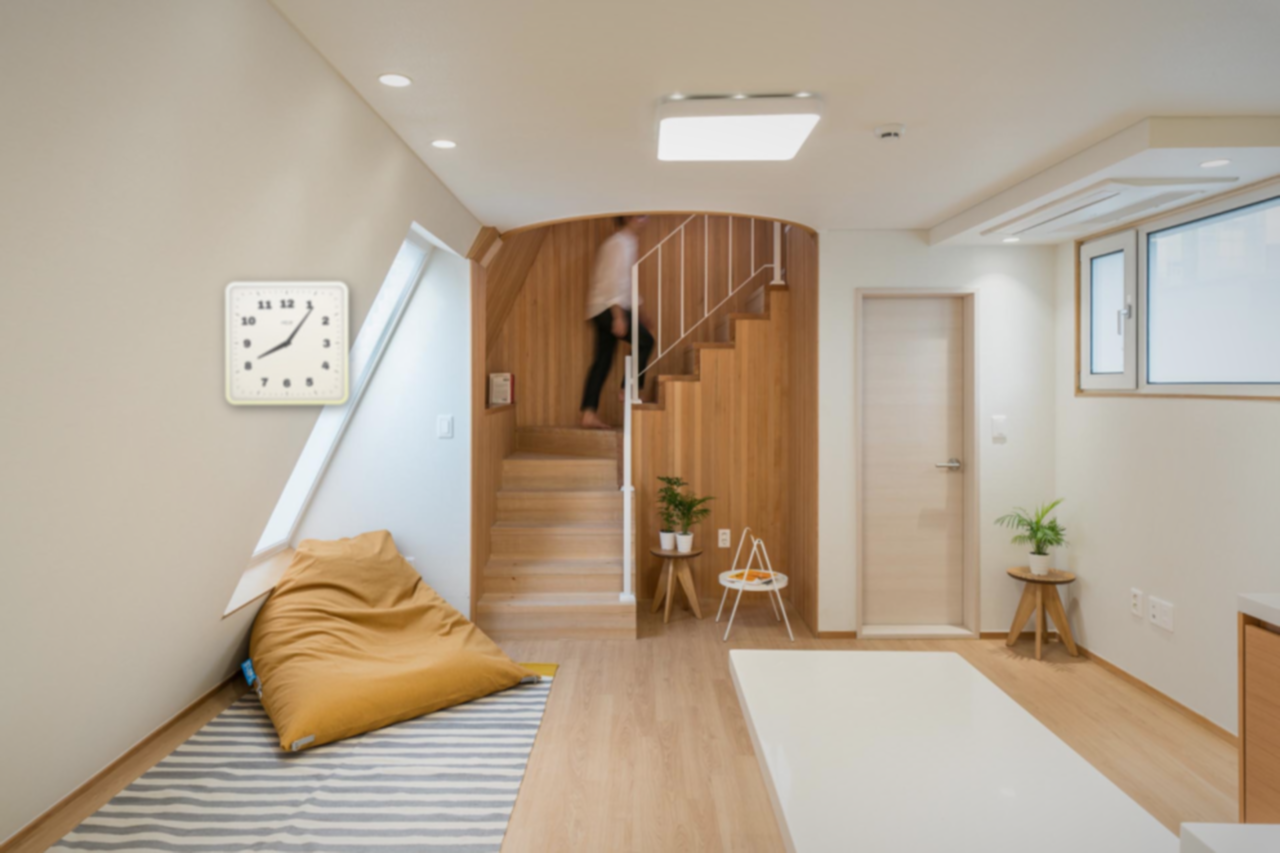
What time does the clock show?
8:06
